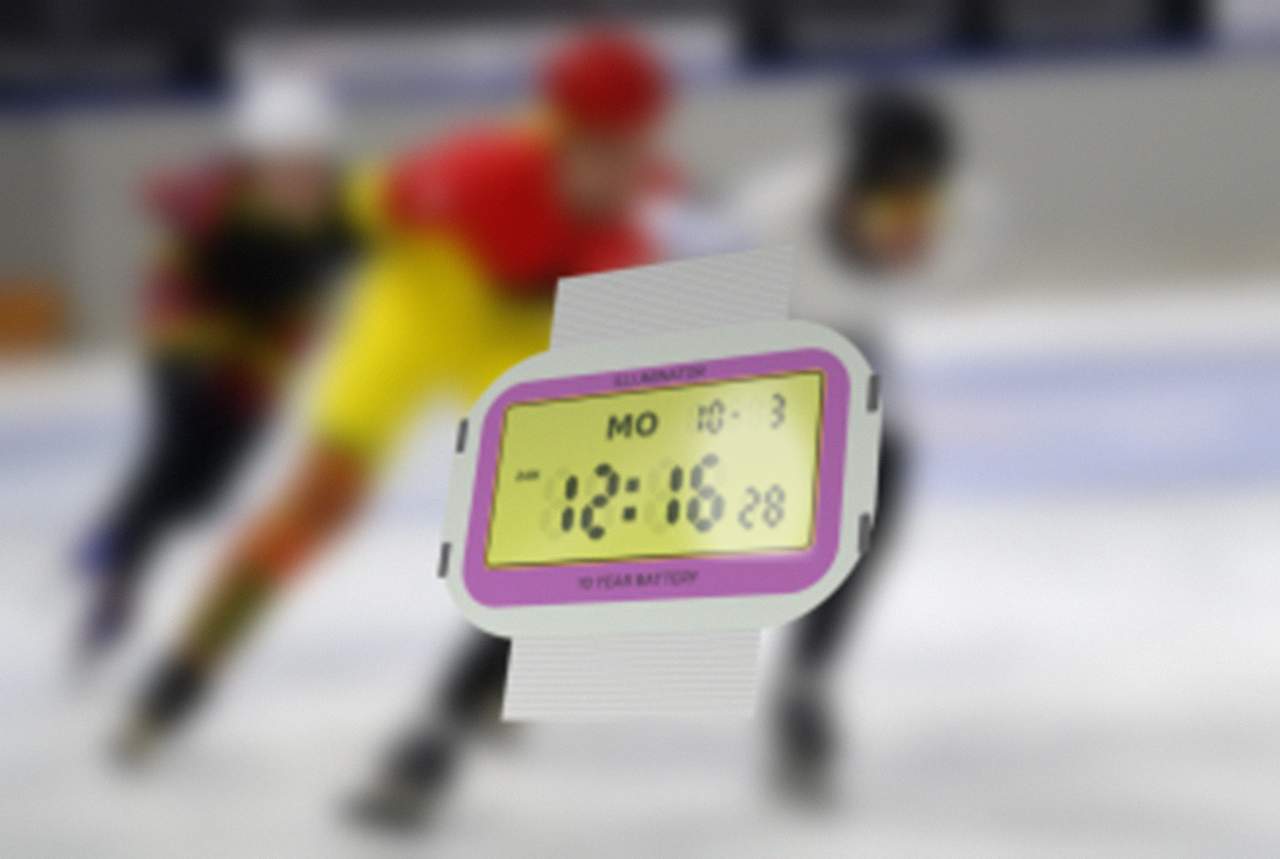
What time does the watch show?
12:16:28
